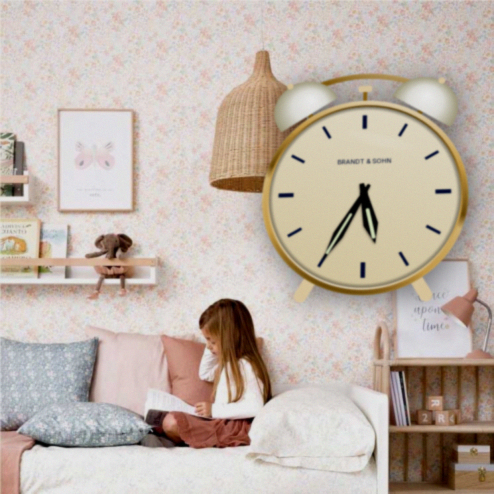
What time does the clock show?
5:35
